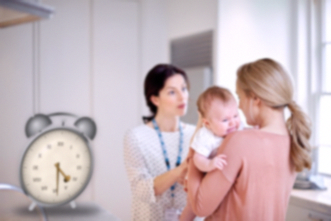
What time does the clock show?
4:29
